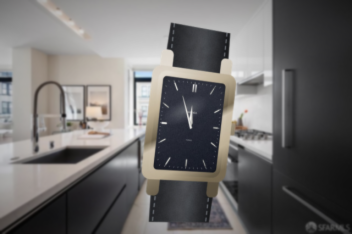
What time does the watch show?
11:56
